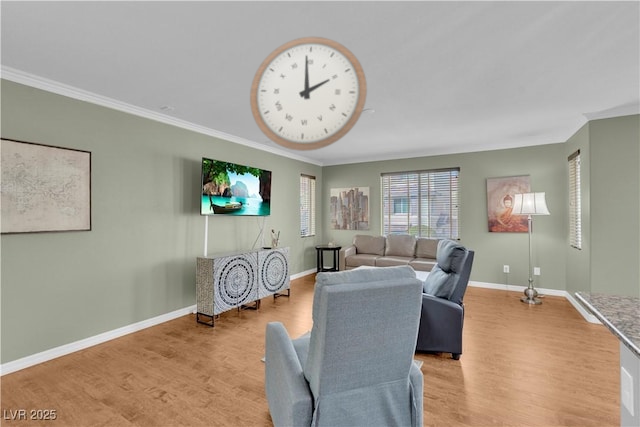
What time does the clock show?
1:59
